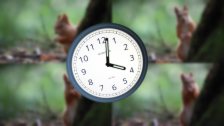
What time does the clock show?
4:02
